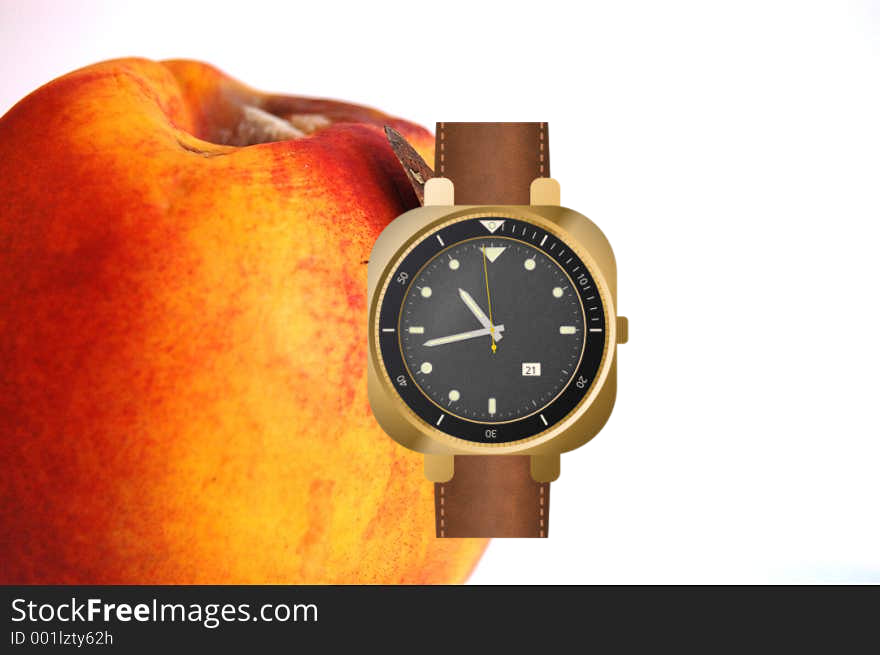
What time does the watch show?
10:42:59
